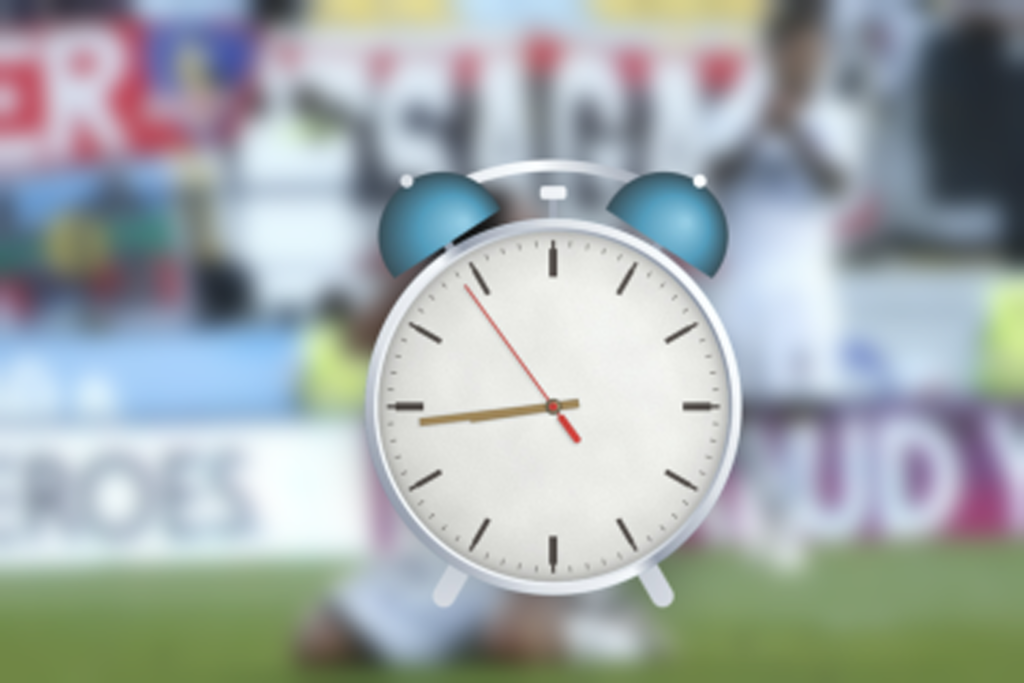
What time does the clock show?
8:43:54
